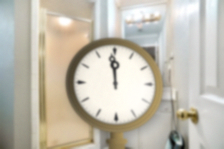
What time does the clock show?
11:59
